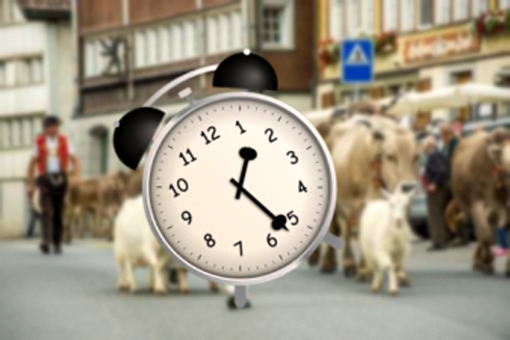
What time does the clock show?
1:27
